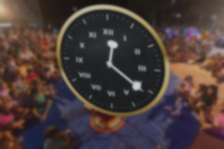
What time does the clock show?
12:21
